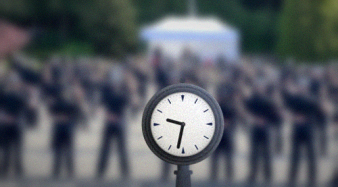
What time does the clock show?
9:32
